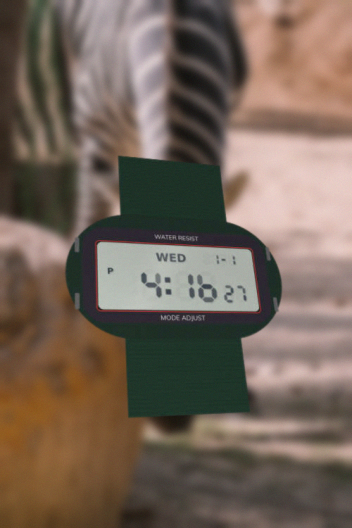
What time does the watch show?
4:16:27
